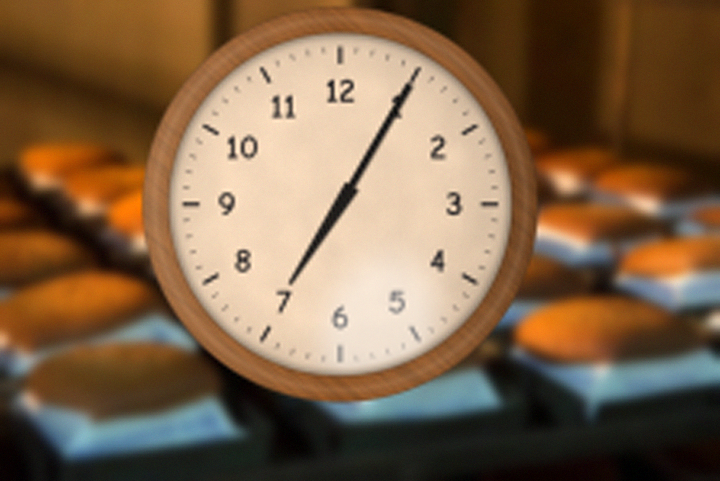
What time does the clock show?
7:05
